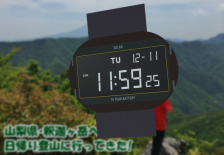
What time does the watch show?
11:59:25
